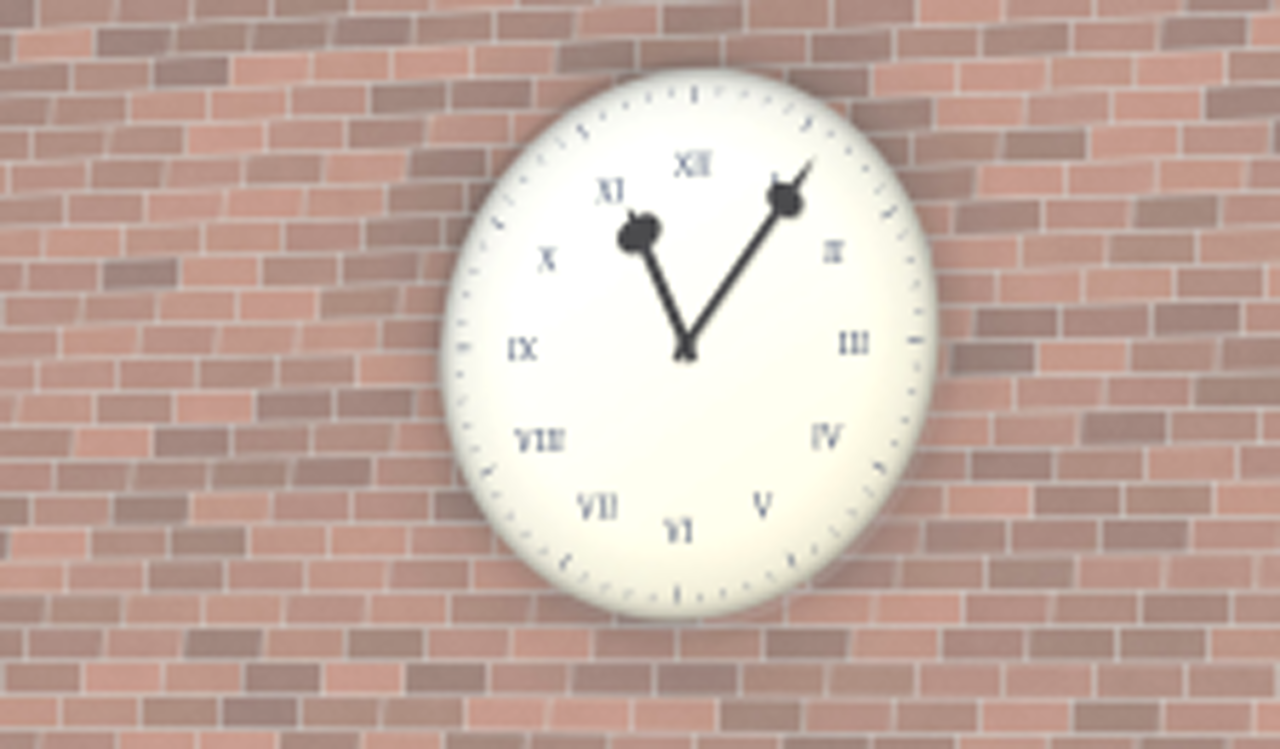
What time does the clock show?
11:06
